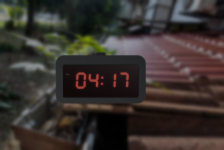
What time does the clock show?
4:17
